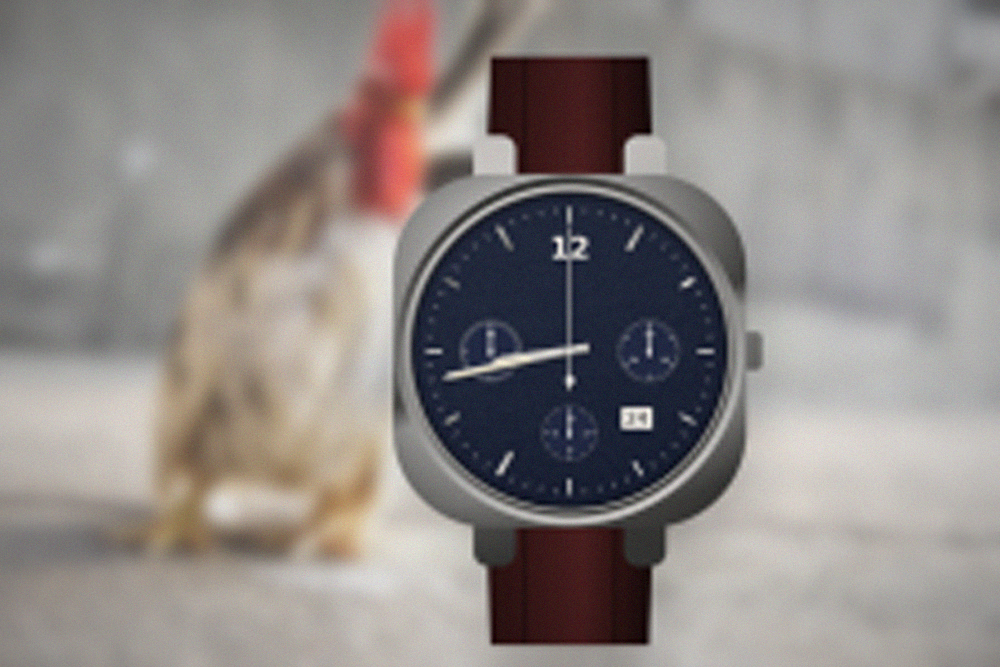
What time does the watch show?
8:43
